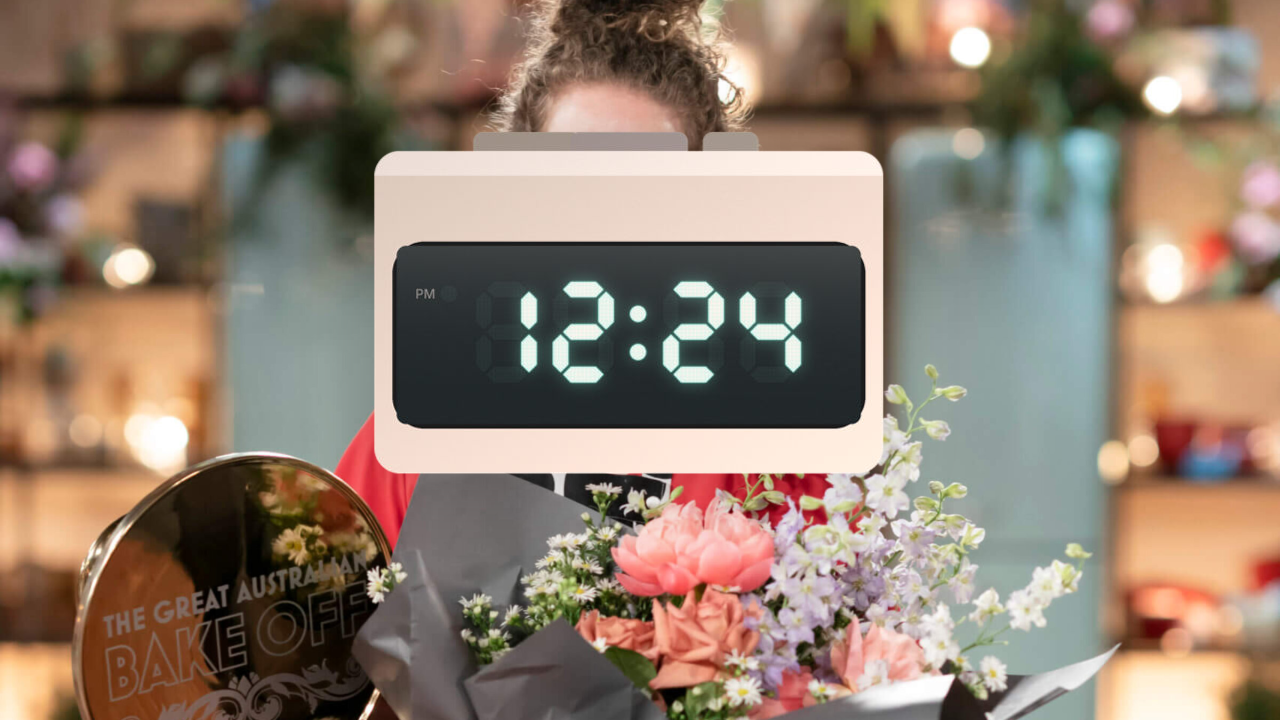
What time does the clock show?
12:24
